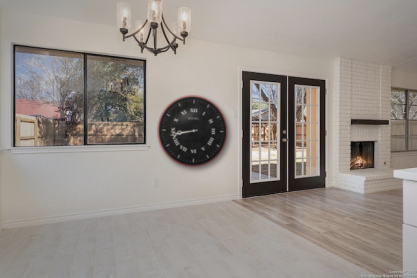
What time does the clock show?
8:43
